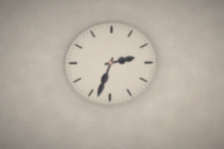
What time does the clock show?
2:33
